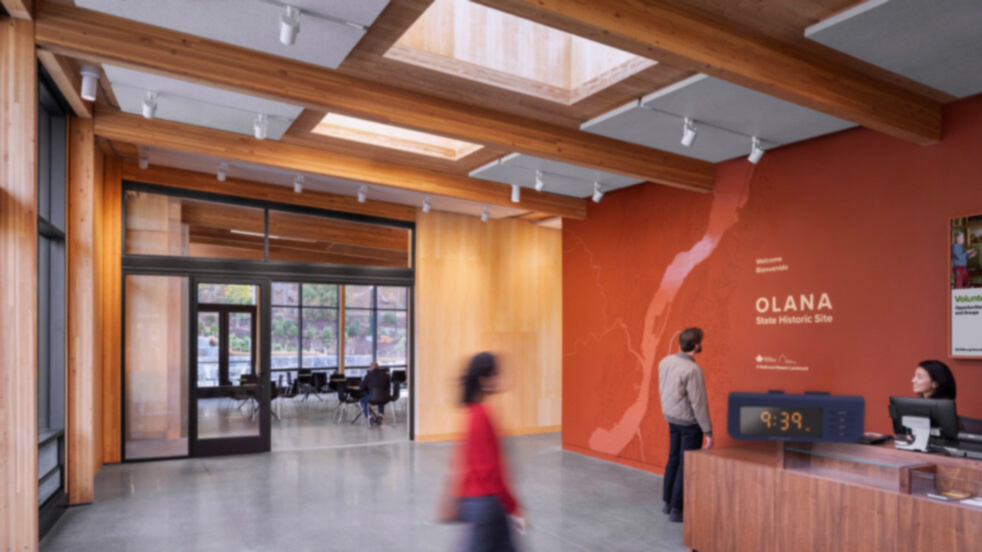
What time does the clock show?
9:39
